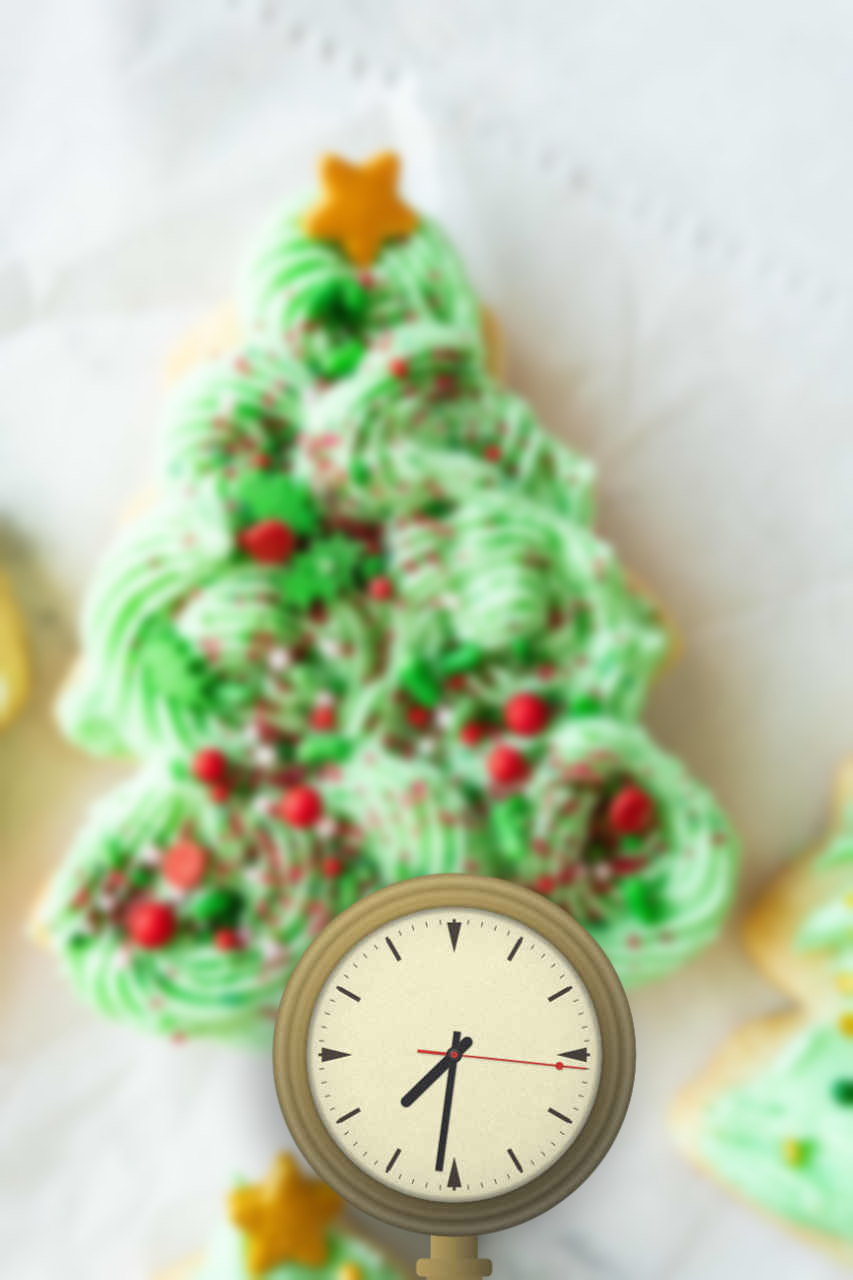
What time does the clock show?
7:31:16
